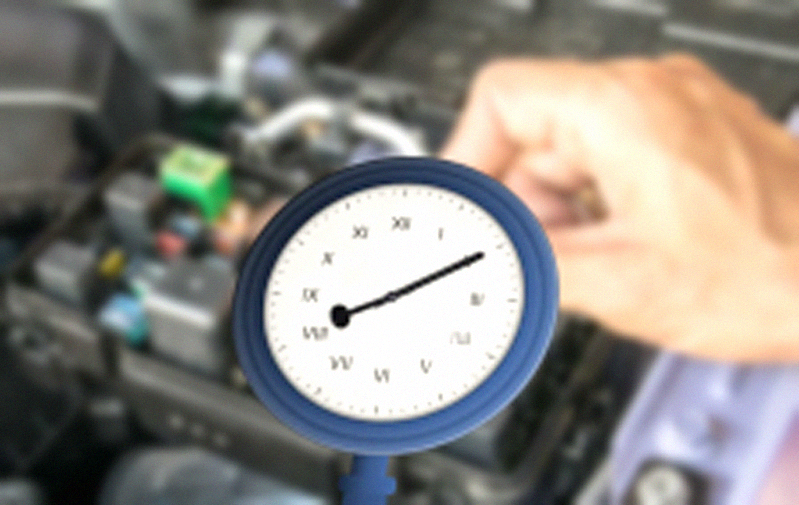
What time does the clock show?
8:10
